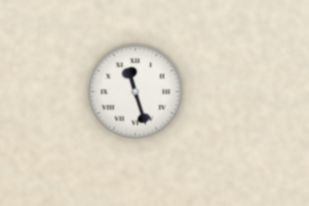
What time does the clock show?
11:27
